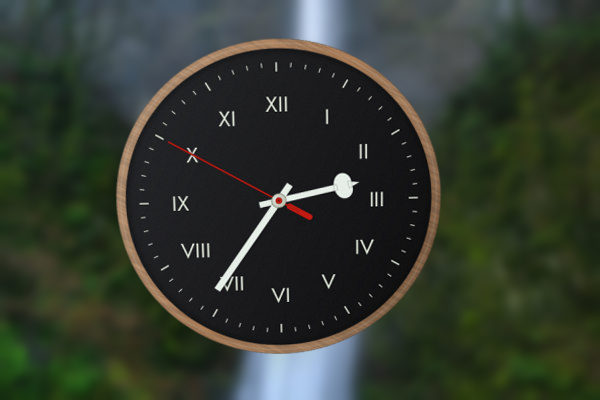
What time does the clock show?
2:35:50
